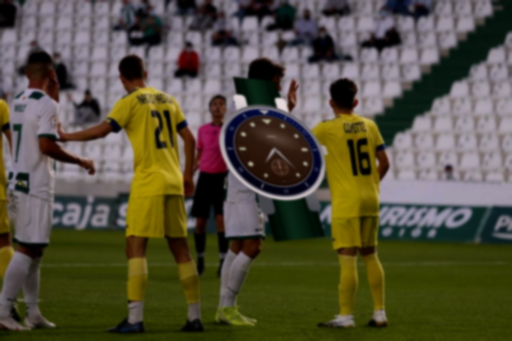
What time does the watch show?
7:24
